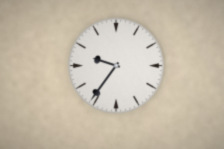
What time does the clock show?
9:36
